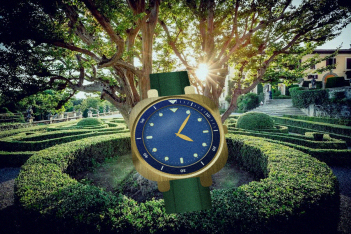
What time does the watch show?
4:06
